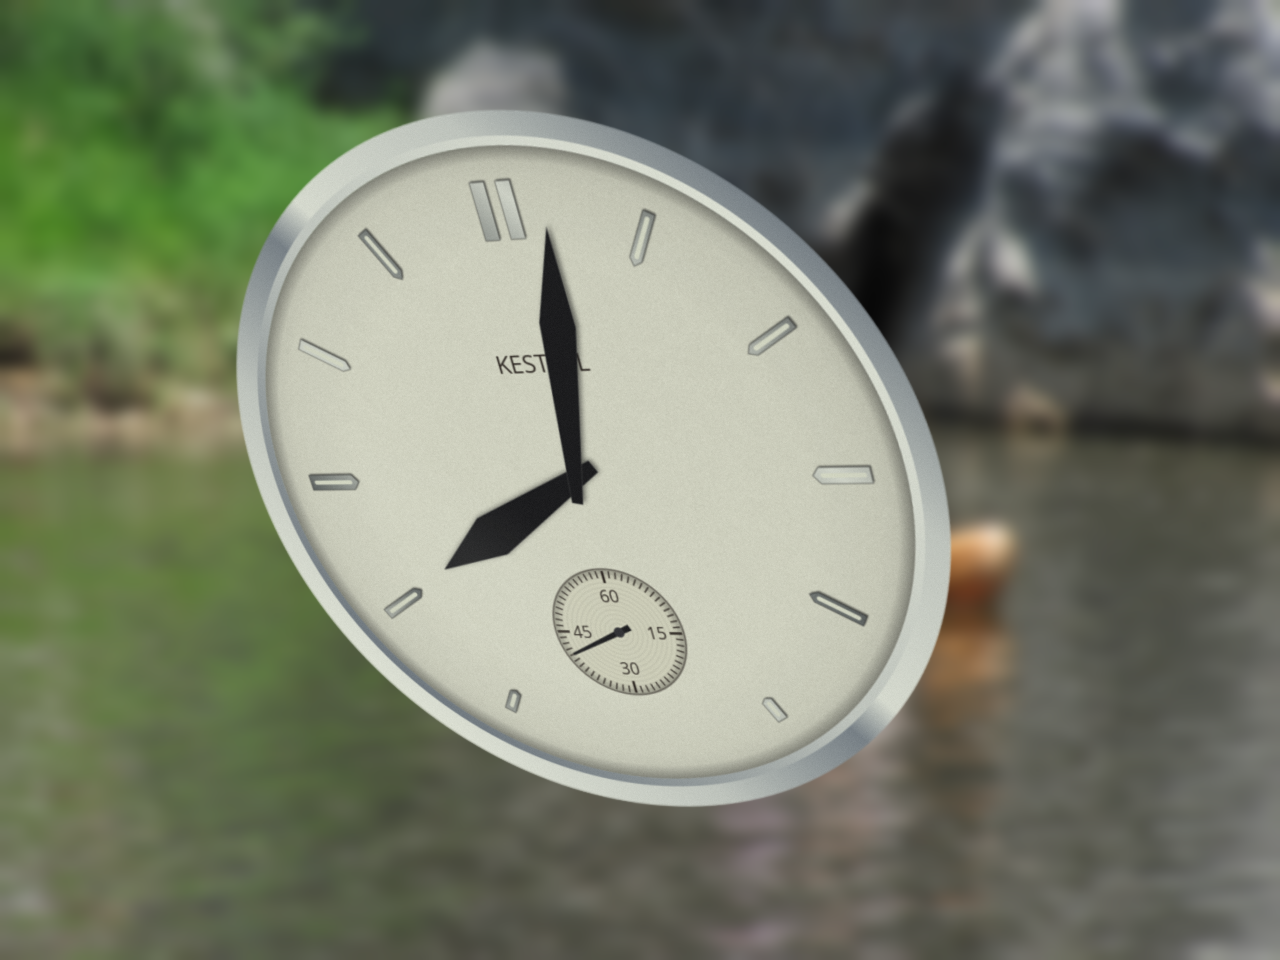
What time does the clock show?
8:01:41
